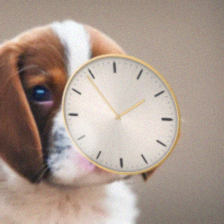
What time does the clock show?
1:54
